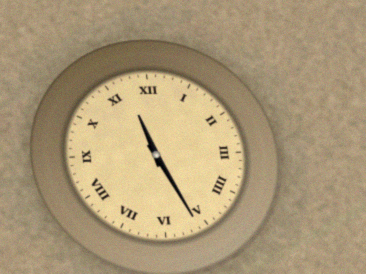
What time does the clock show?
11:26
